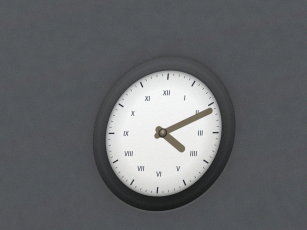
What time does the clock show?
4:11
